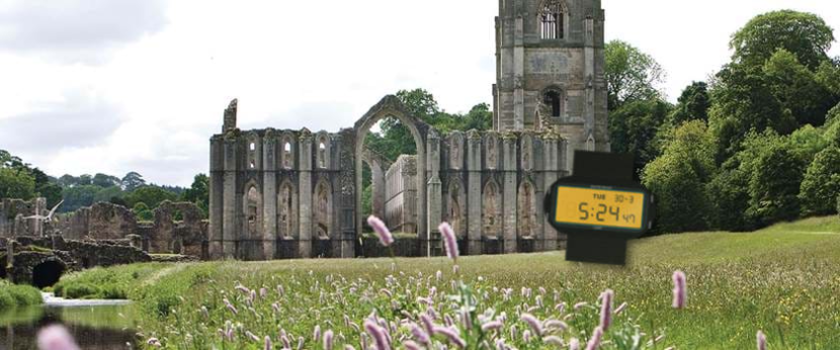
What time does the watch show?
5:24
